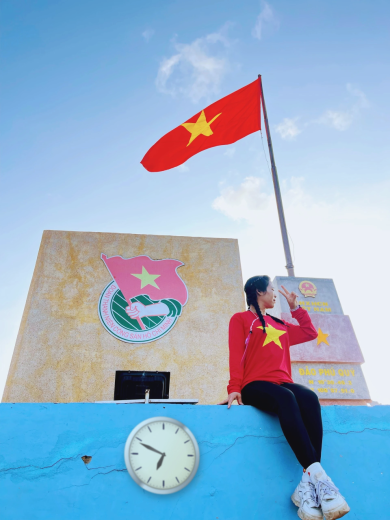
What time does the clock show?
6:49
